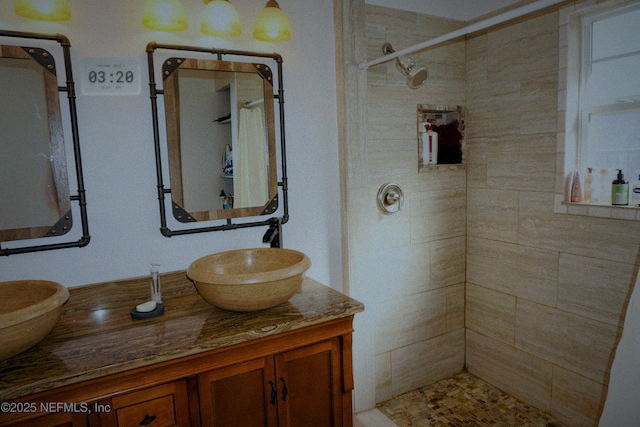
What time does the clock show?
3:20
